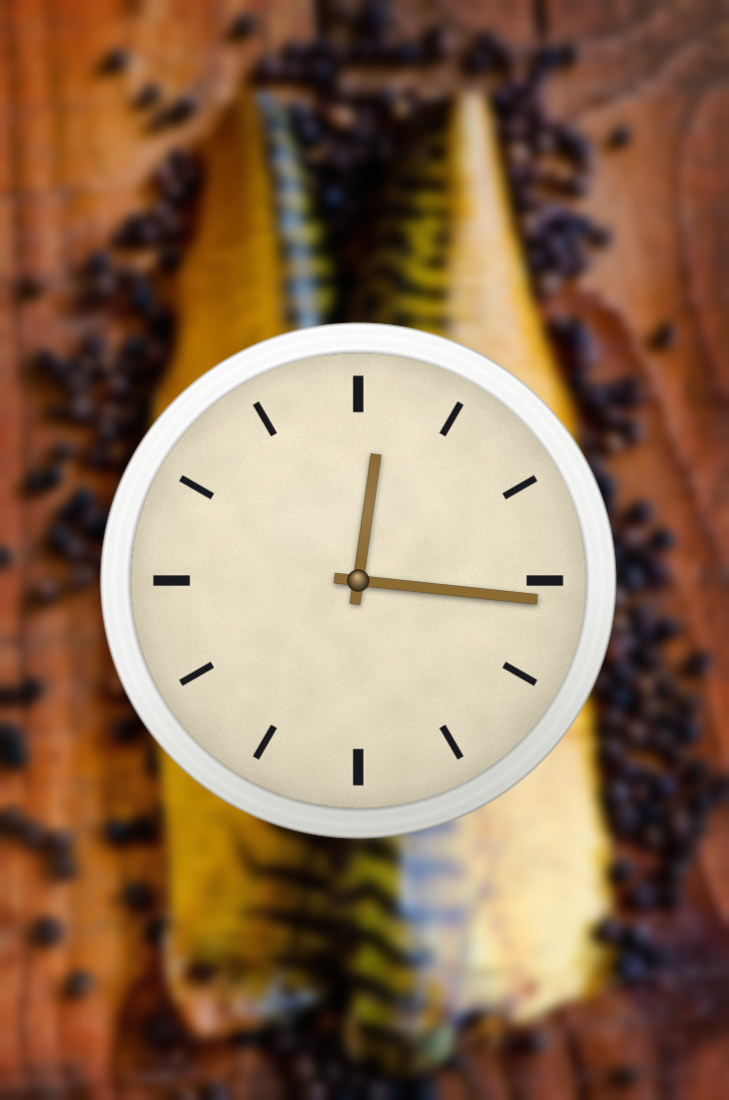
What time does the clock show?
12:16
